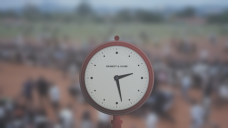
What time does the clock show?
2:28
